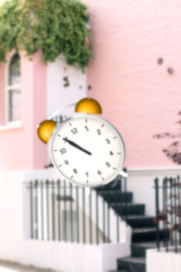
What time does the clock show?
10:55
